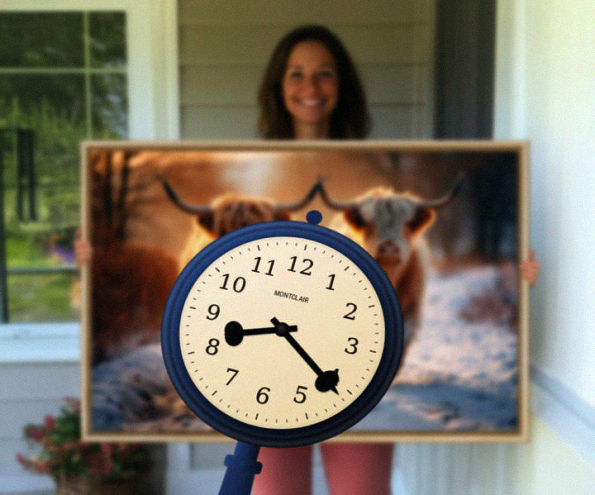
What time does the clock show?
8:21
